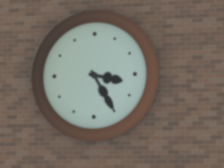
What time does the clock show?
3:25
